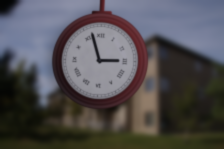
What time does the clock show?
2:57
